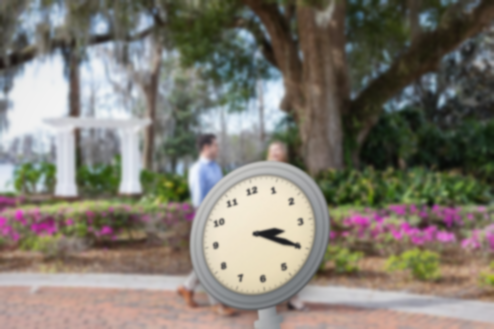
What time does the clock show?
3:20
